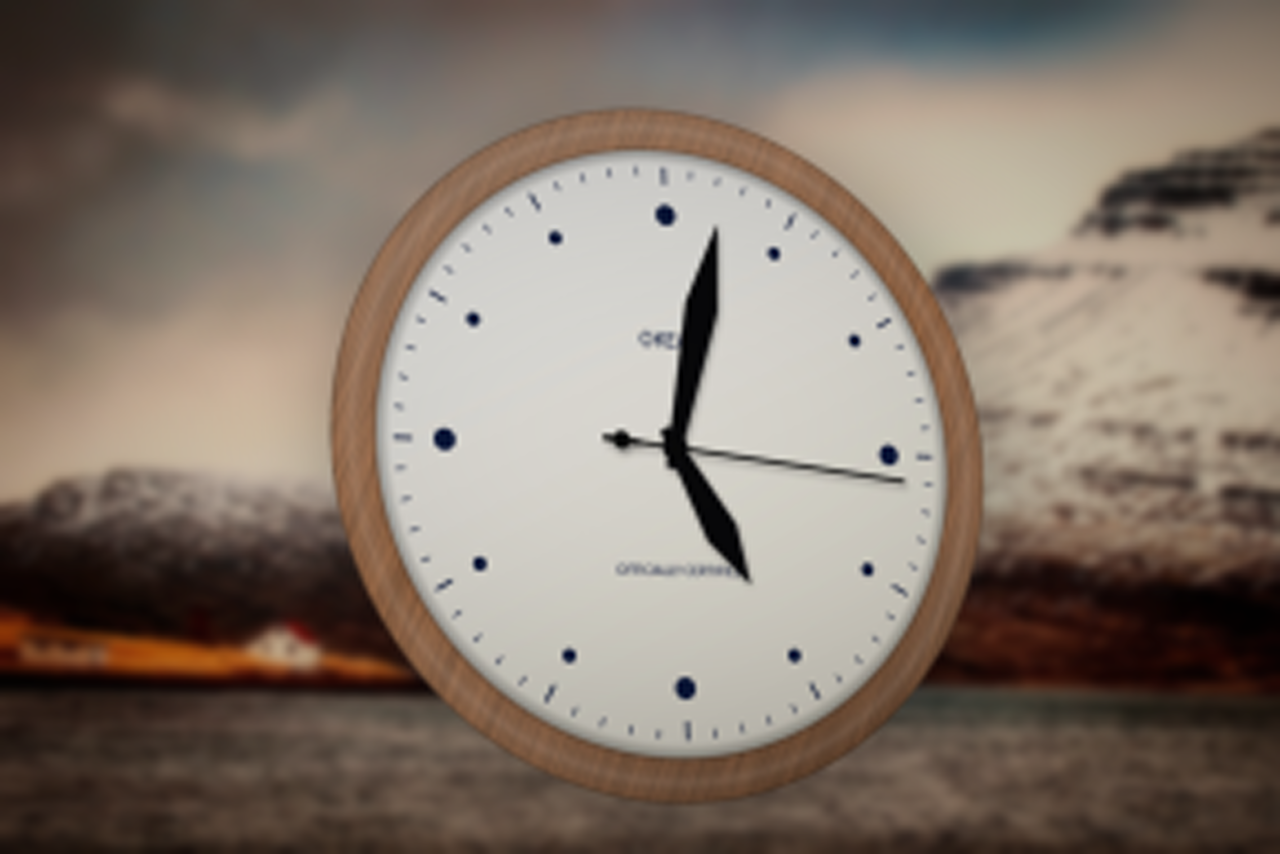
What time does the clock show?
5:02:16
